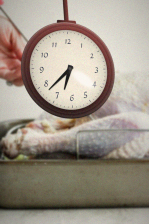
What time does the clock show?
6:38
